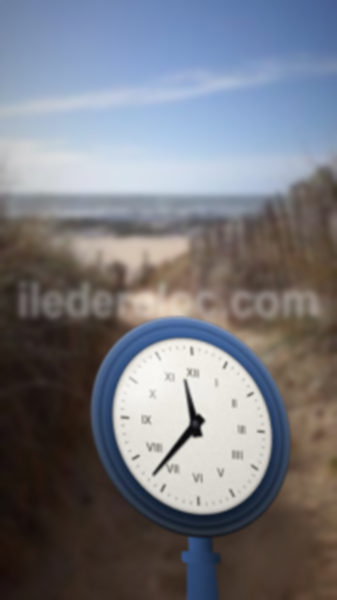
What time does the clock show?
11:37
